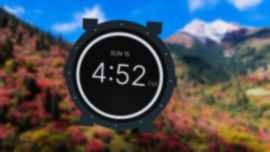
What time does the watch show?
4:52
